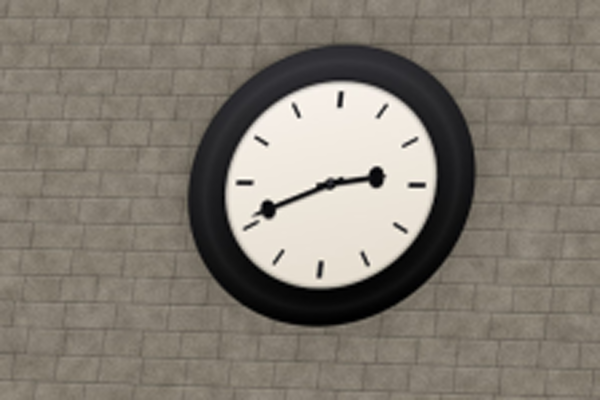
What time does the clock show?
2:41
